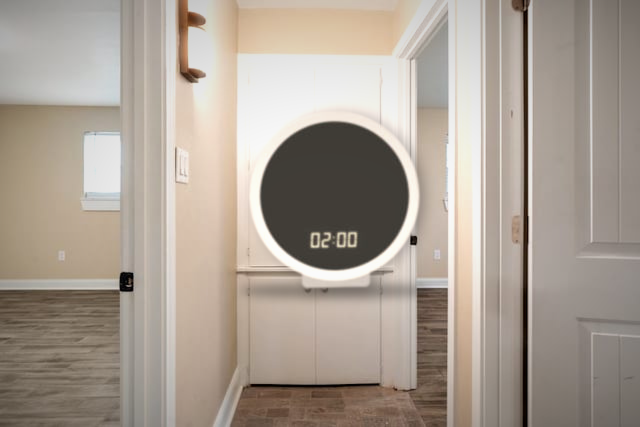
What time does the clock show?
2:00
